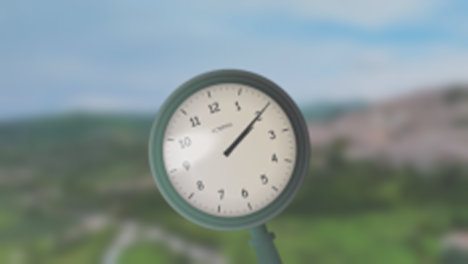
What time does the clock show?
2:10
